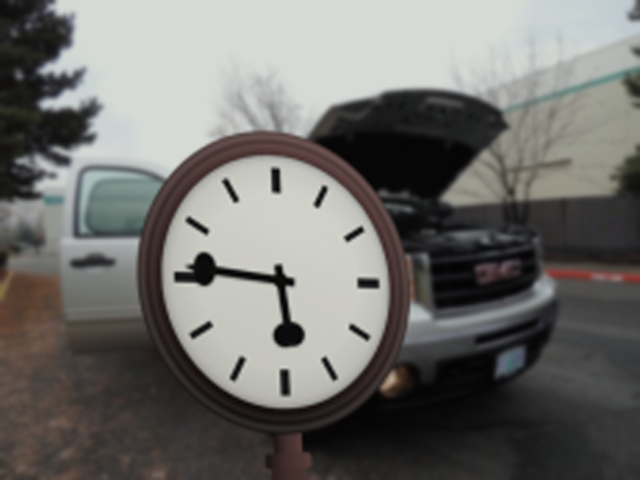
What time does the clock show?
5:46
